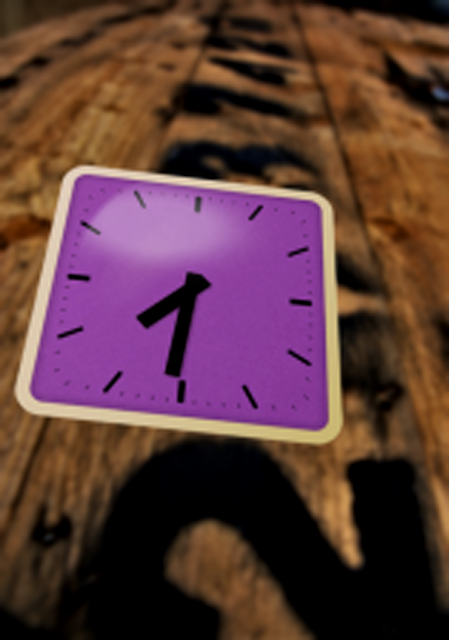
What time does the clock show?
7:31
